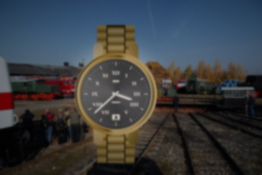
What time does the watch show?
3:38
